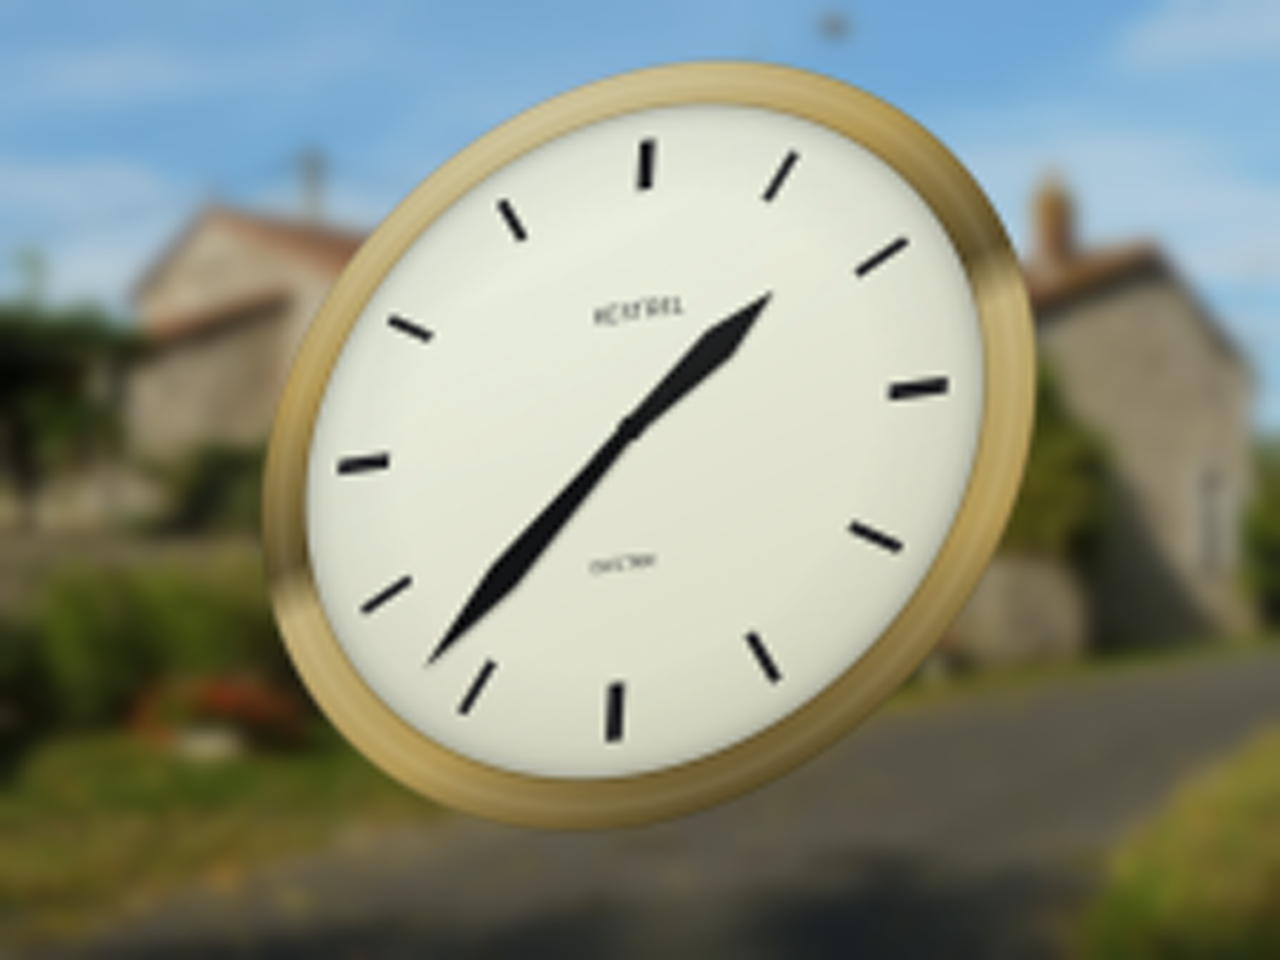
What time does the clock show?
1:37
